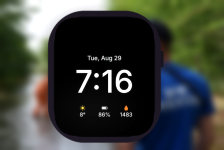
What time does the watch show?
7:16
